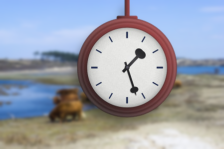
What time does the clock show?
1:27
